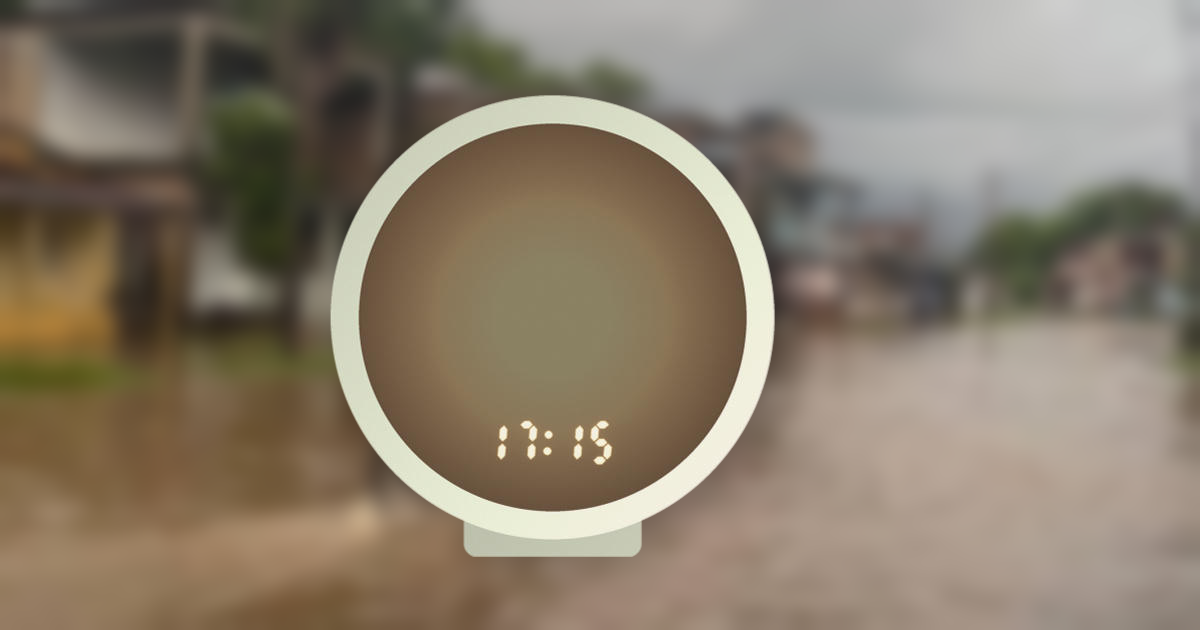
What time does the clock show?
17:15
